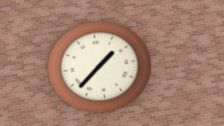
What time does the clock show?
1:38
